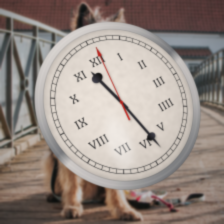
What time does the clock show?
11:28:01
